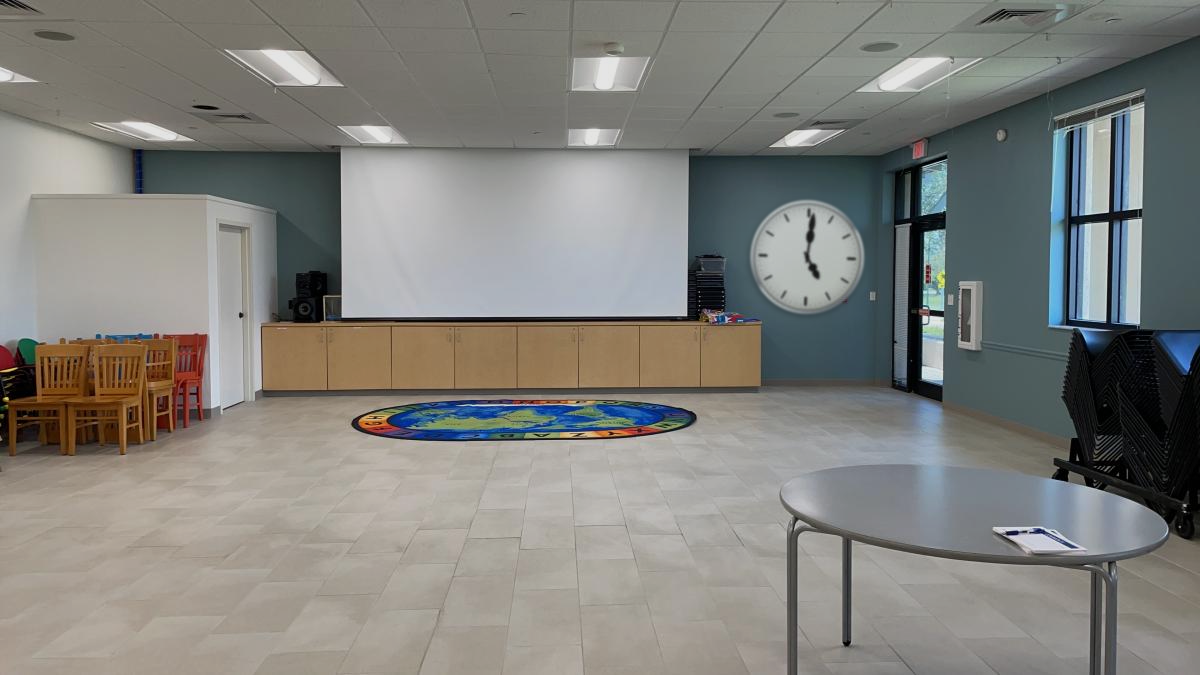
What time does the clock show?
5:01
